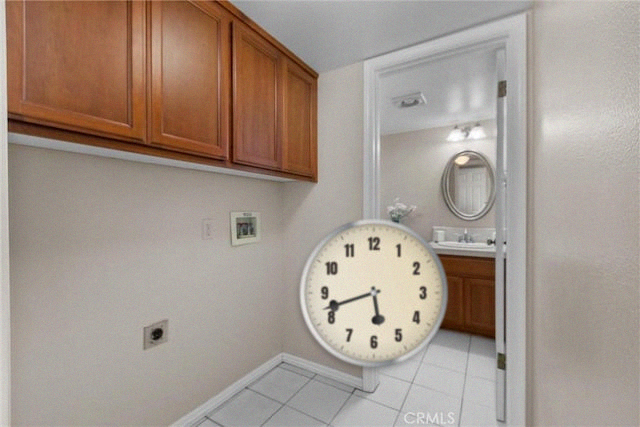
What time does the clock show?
5:42
